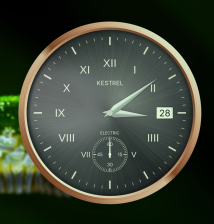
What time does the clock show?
3:09
